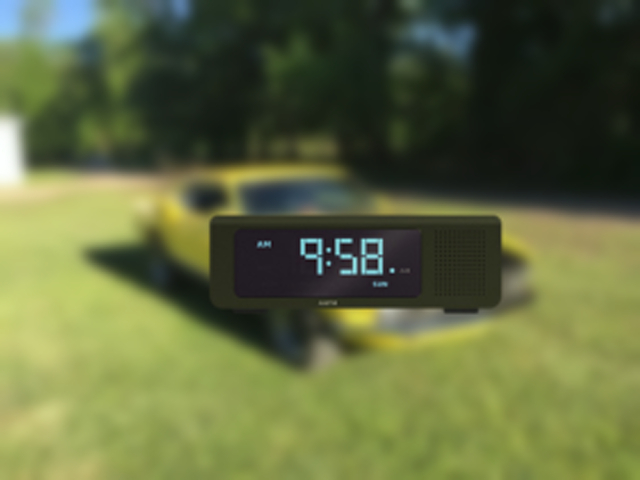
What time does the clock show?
9:58
